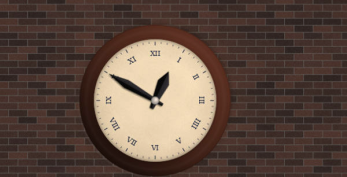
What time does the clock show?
12:50
